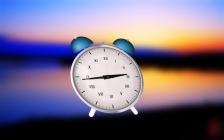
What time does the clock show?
2:44
